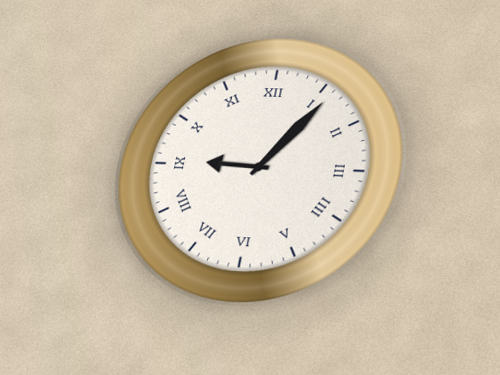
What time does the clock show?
9:06
